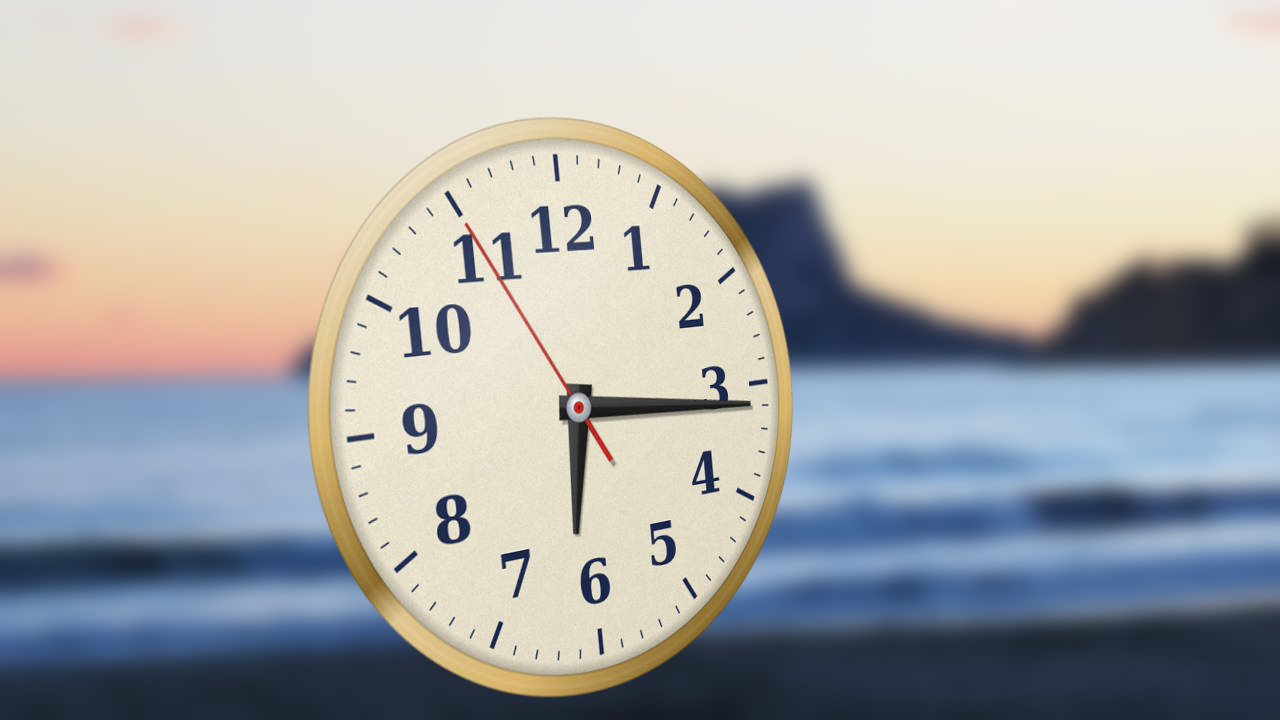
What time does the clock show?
6:15:55
